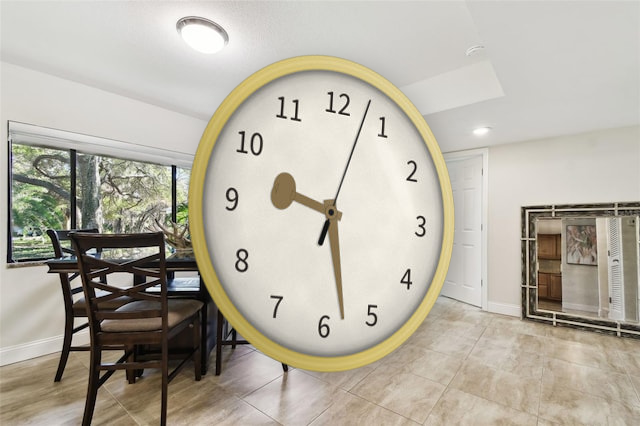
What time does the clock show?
9:28:03
